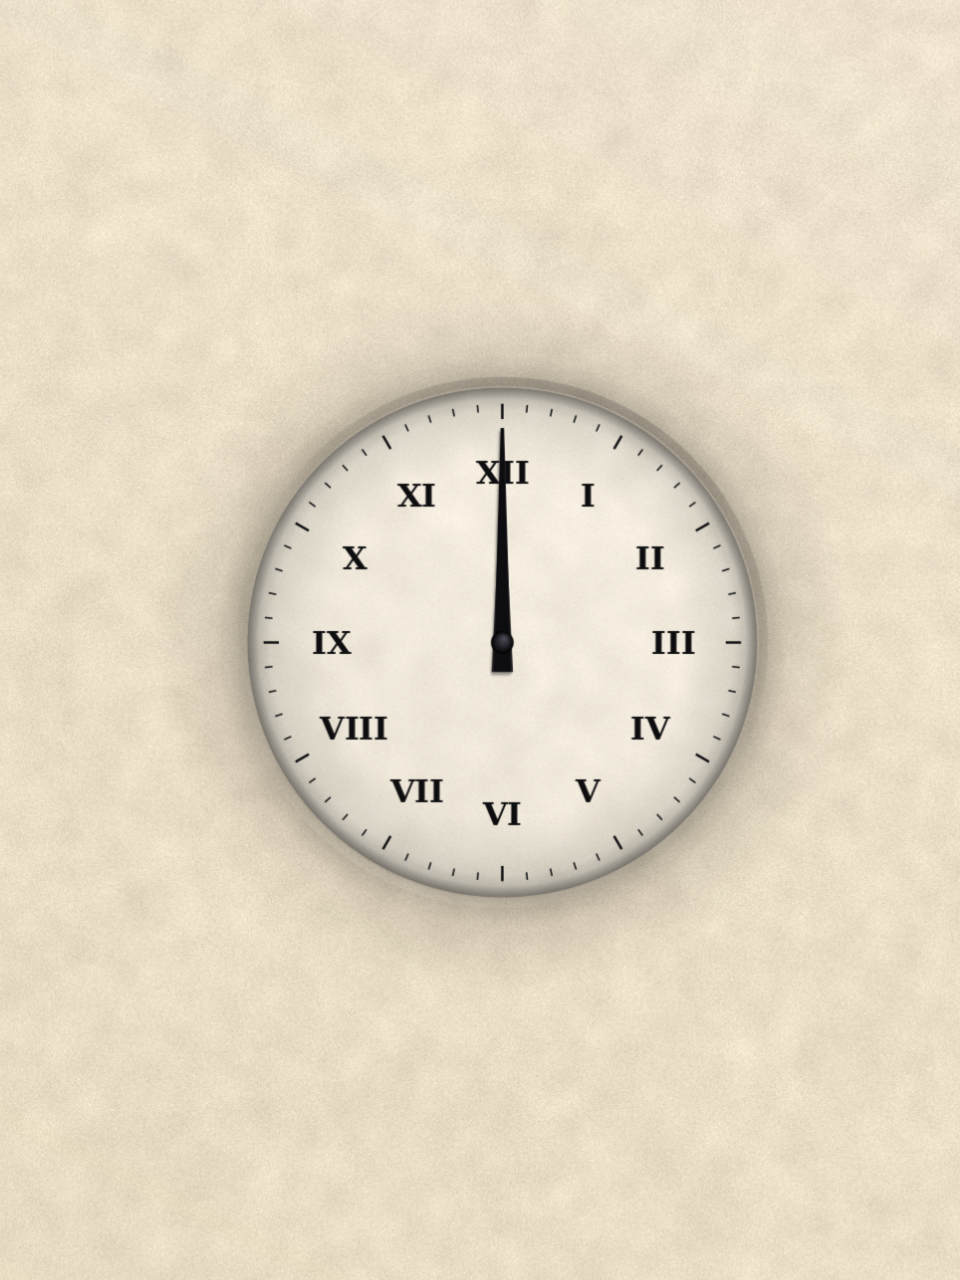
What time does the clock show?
12:00
